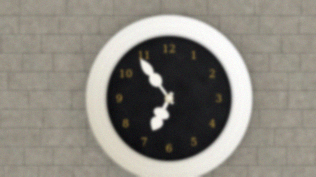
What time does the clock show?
6:54
